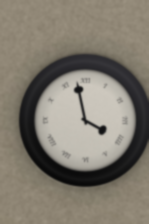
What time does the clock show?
3:58
